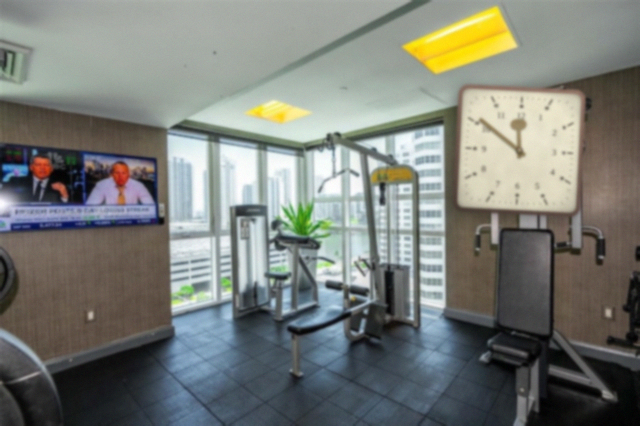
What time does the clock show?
11:51
